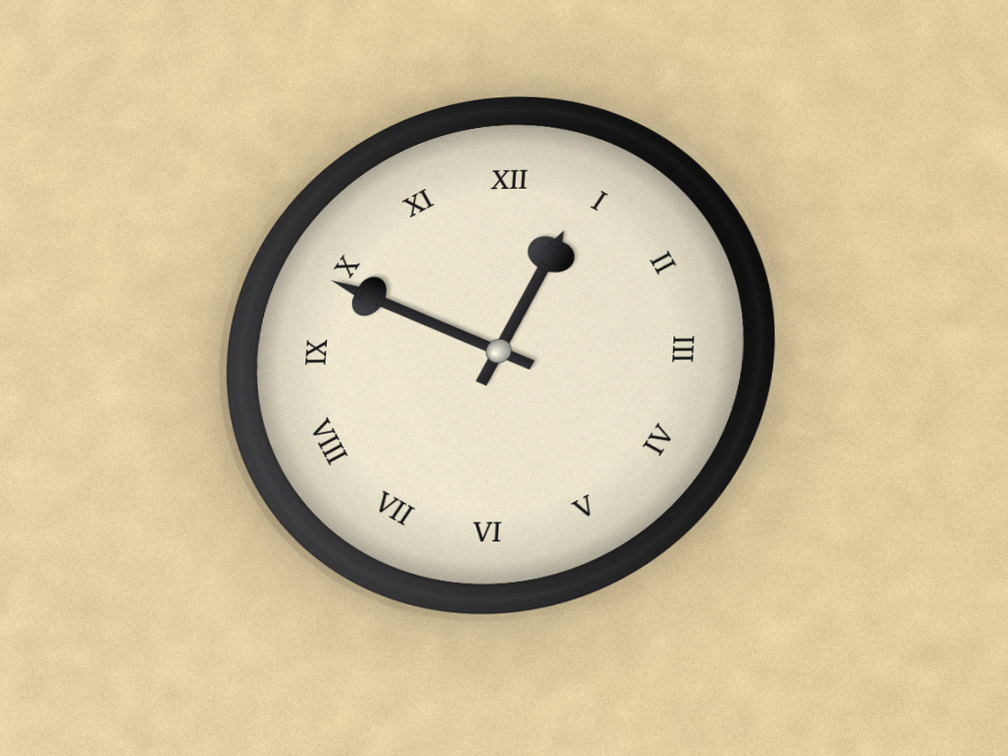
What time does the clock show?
12:49
